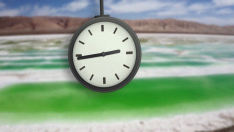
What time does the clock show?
2:44
